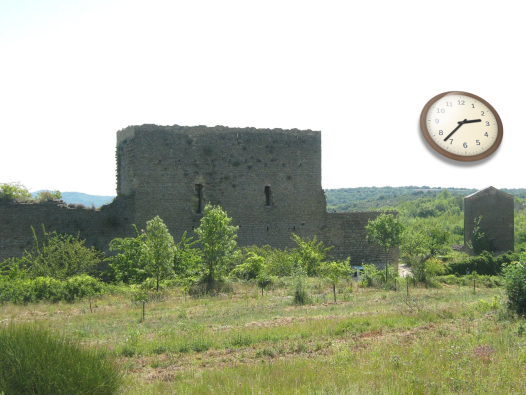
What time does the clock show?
2:37
